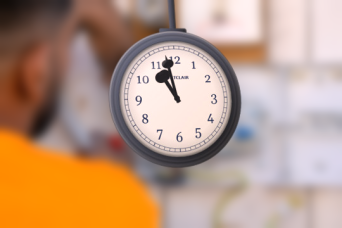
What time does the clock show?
10:58
